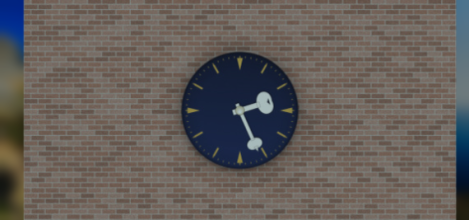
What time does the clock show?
2:26
